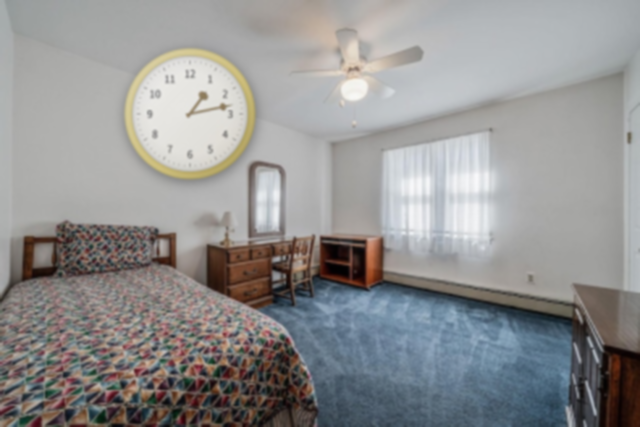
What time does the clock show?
1:13
